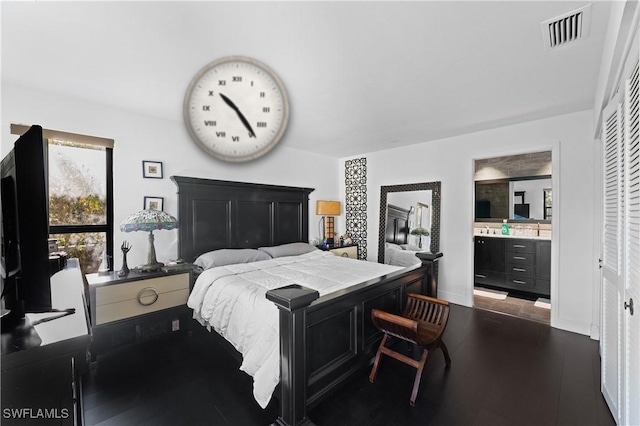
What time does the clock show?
10:24
